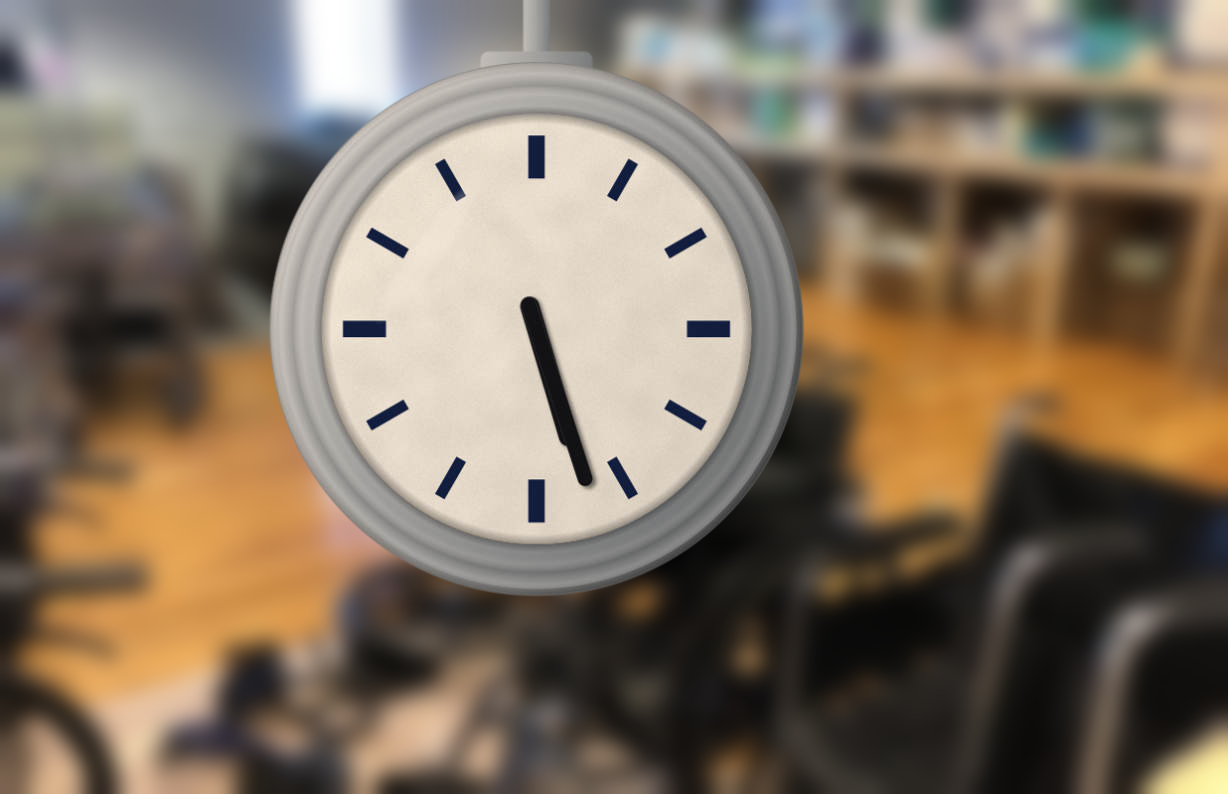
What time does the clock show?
5:27
